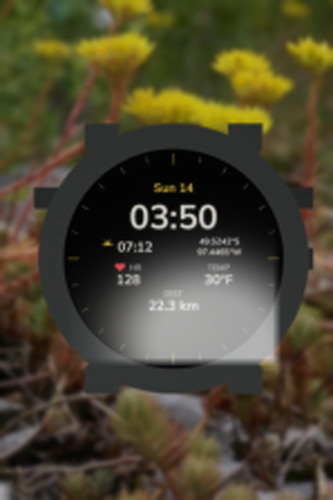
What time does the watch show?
3:50
